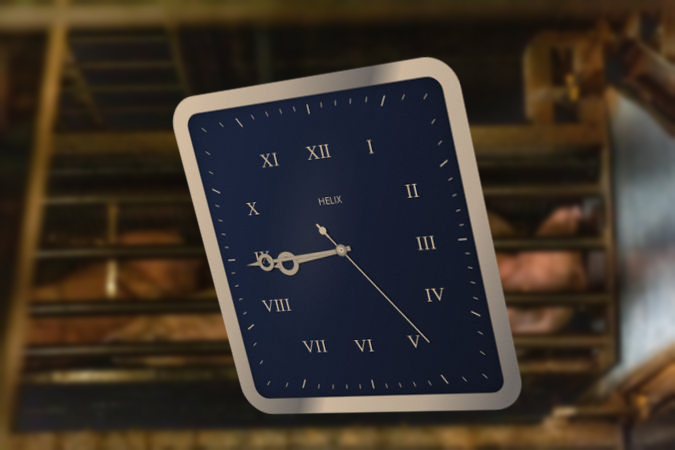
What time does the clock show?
8:44:24
